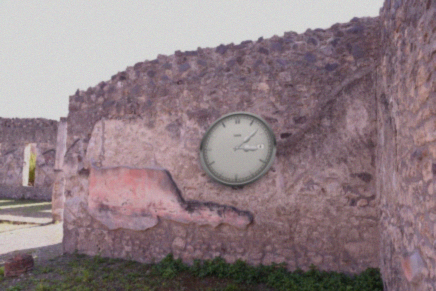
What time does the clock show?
3:08
